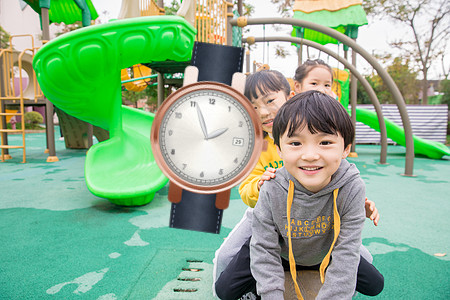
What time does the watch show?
1:56
